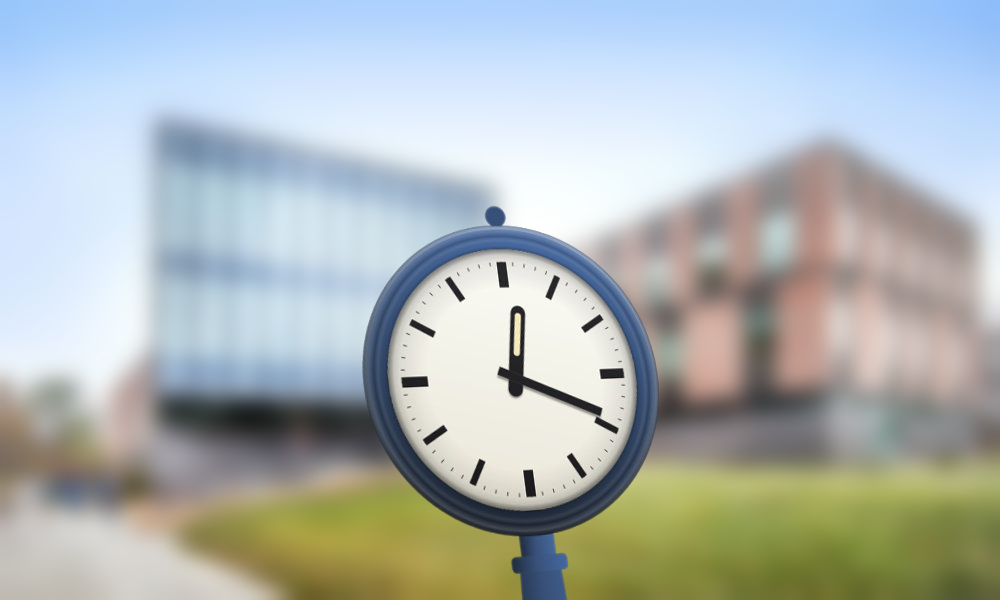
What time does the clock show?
12:19
